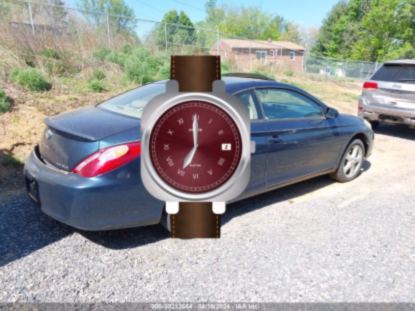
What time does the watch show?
7:00
